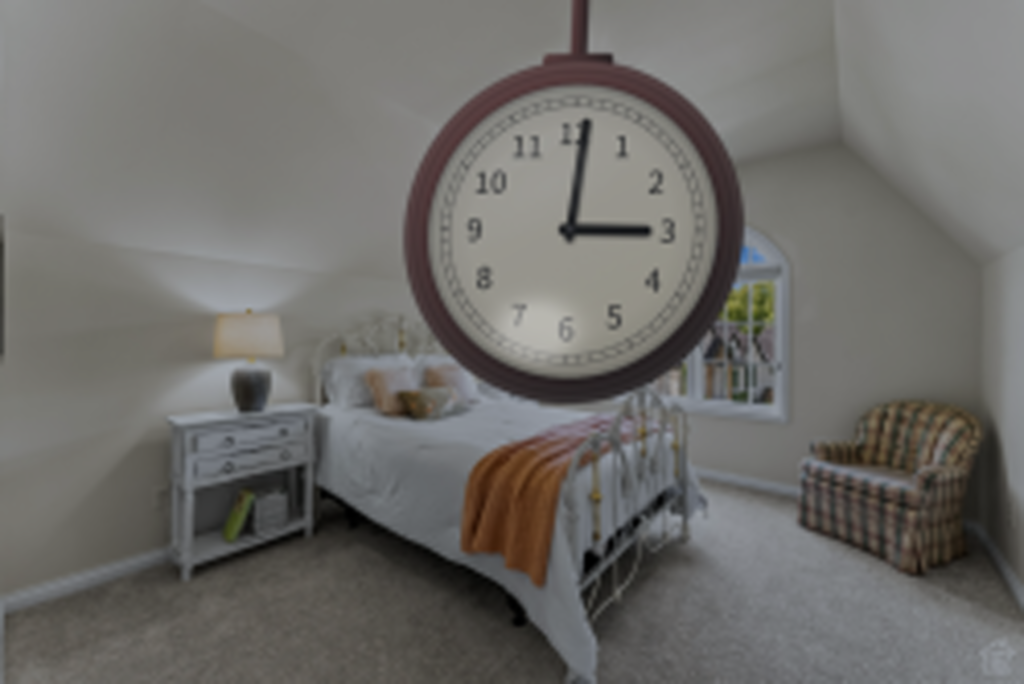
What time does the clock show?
3:01
